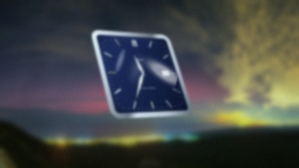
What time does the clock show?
11:35
